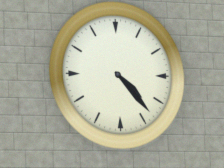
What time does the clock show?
4:23
